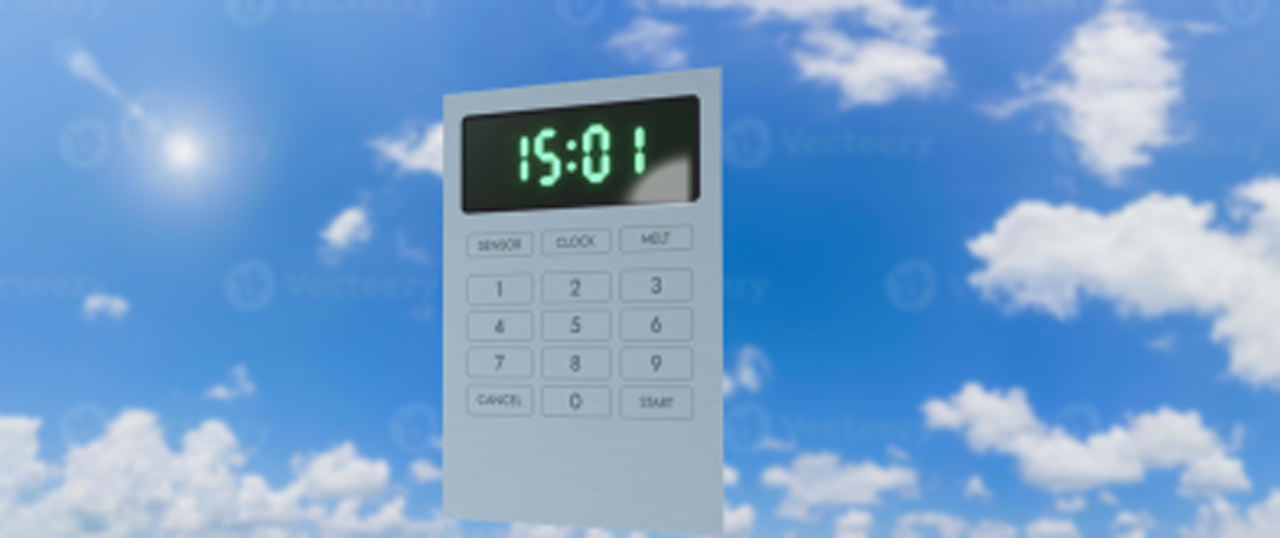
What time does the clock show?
15:01
